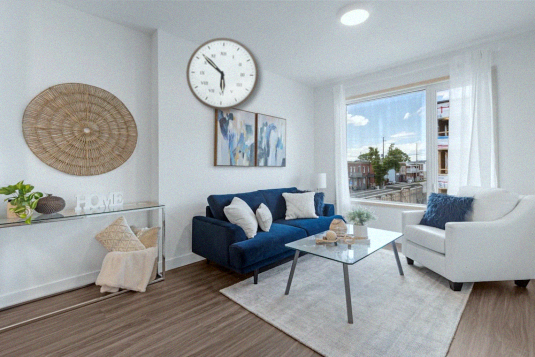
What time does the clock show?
5:52
